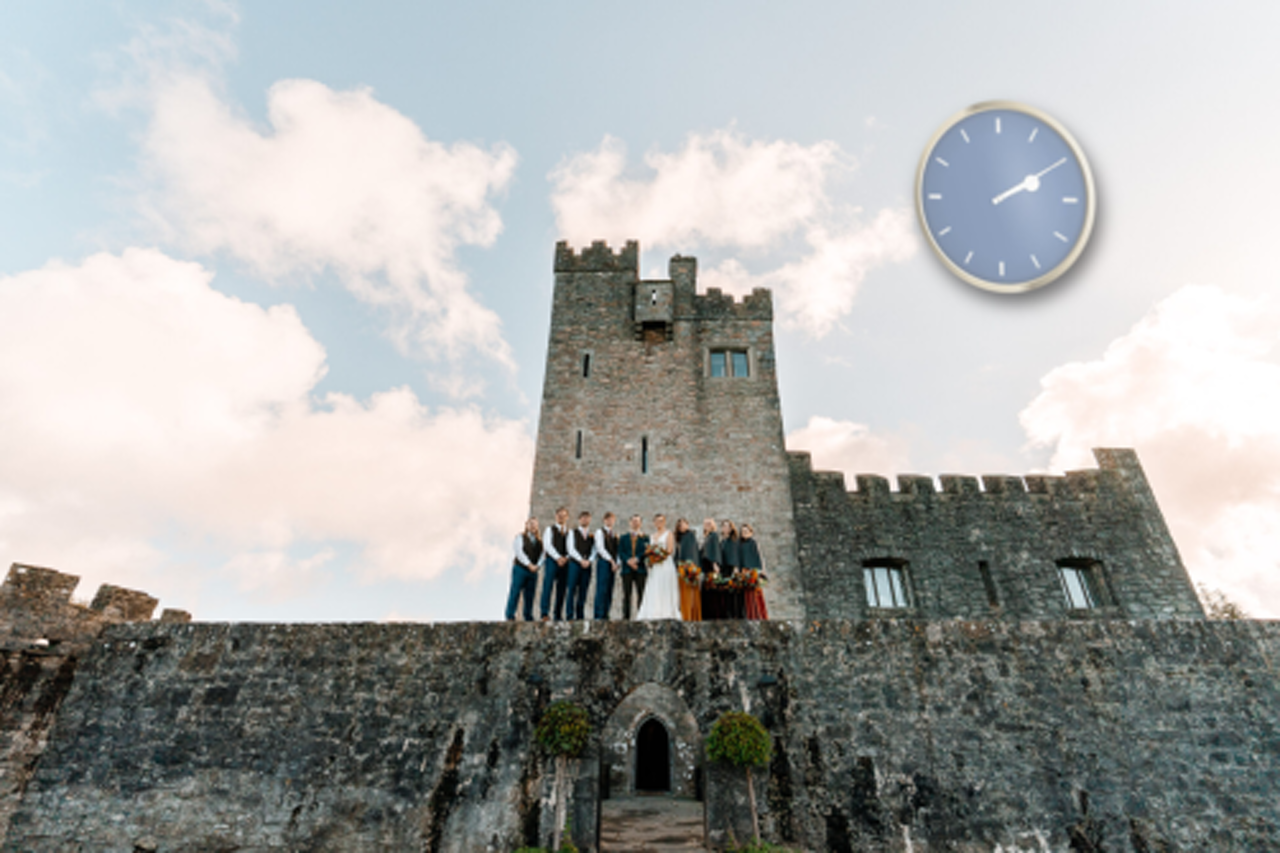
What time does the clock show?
2:10
